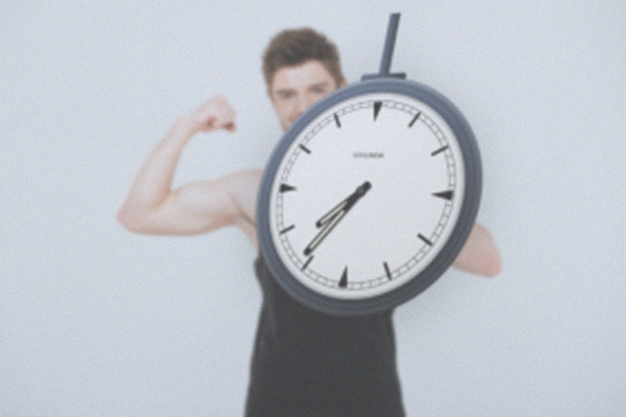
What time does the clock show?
7:36
